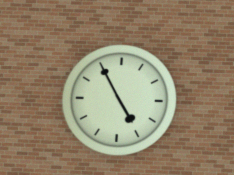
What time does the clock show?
4:55
